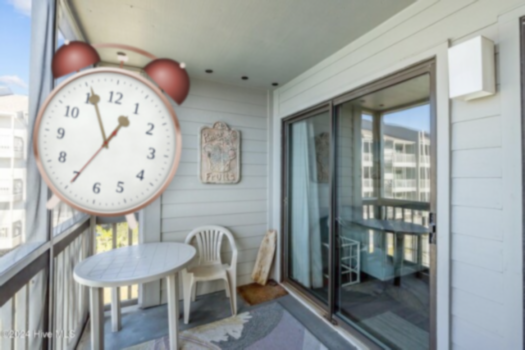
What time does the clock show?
12:55:35
